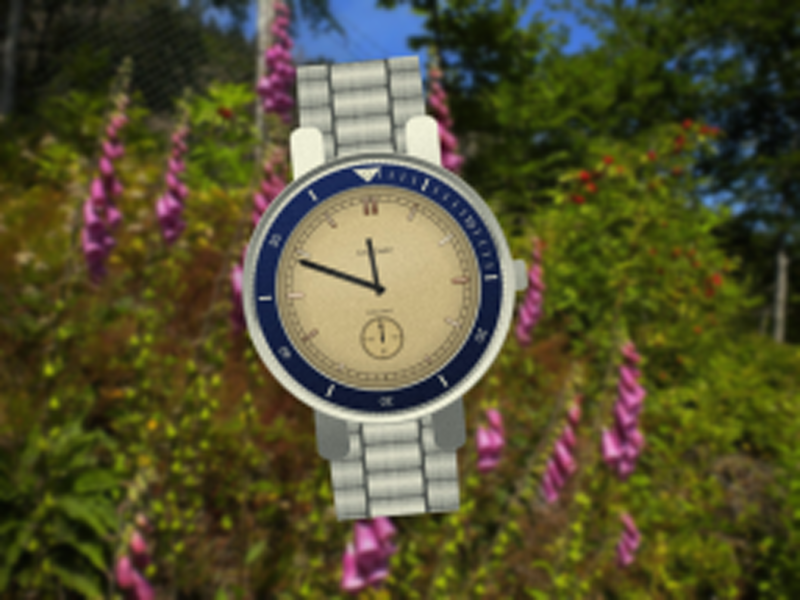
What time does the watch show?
11:49
